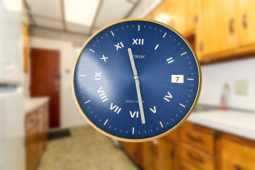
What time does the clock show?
11:28
